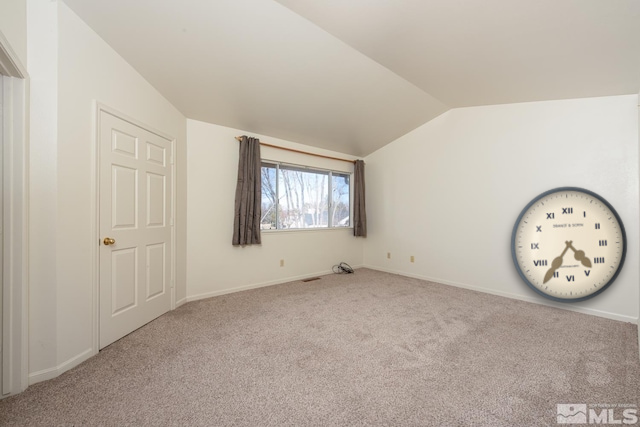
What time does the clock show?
4:36
